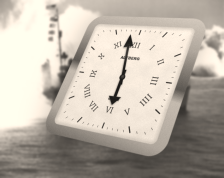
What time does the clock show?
5:58
